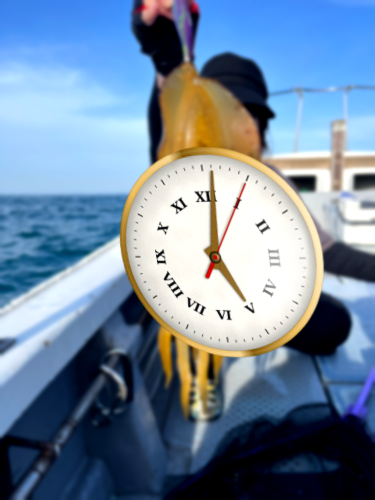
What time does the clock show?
5:01:05
